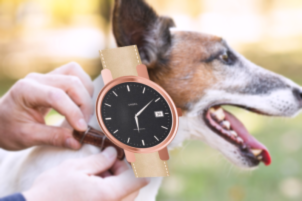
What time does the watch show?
6:09
